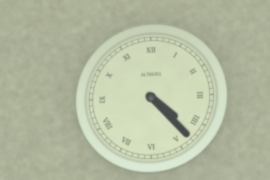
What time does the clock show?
4:23
